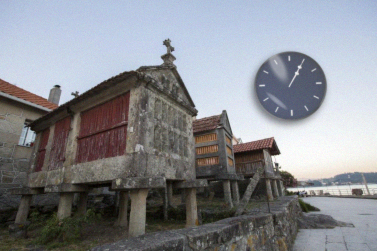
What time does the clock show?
1:05
